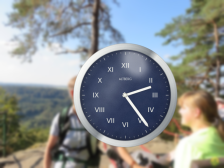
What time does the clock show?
2:24
